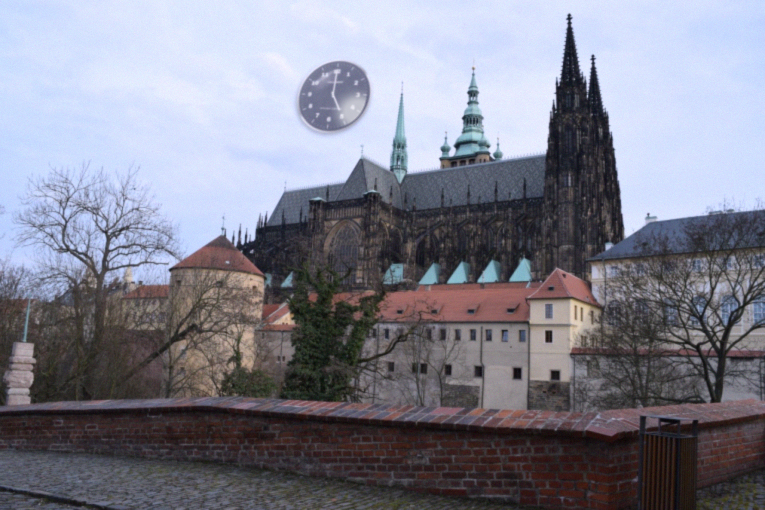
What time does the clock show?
5:00
